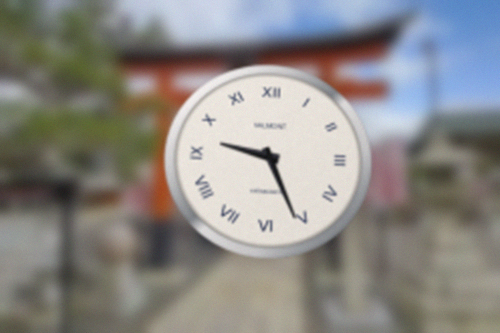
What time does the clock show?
9:26
